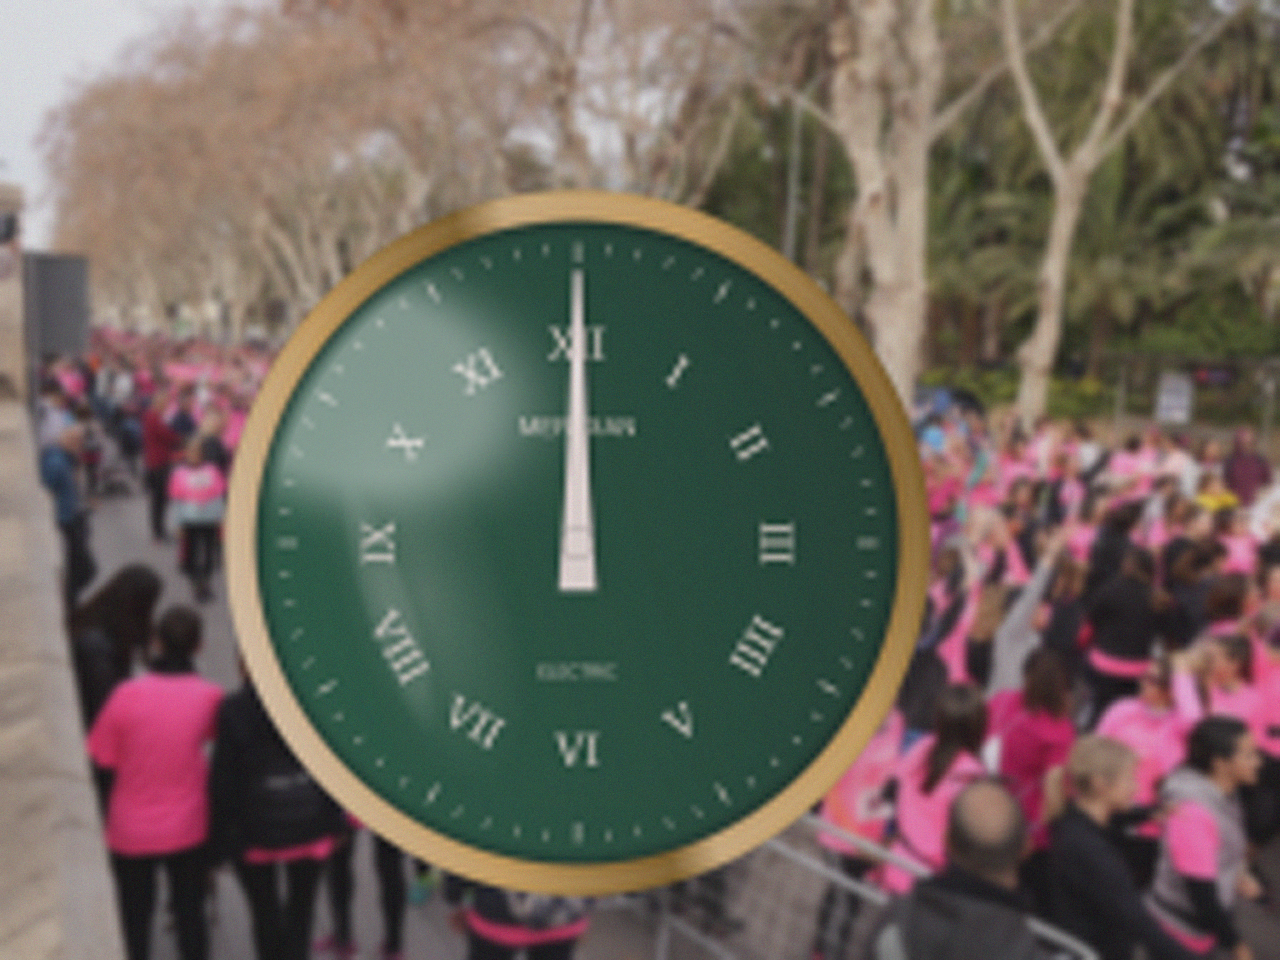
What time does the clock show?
12:00
